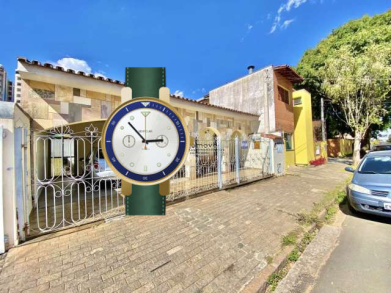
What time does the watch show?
2:53
